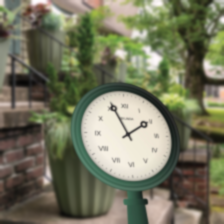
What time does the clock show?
1:56
